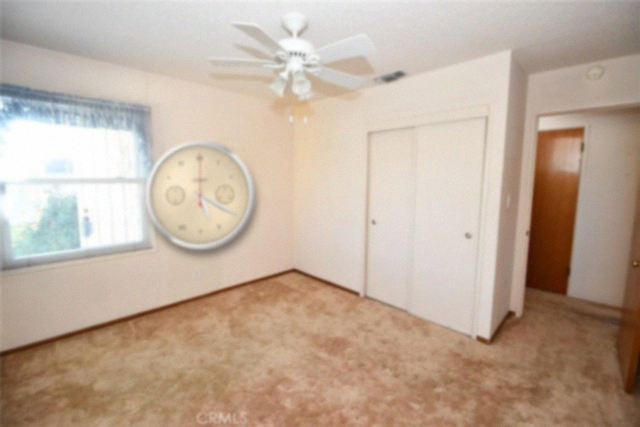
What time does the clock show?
5:20
